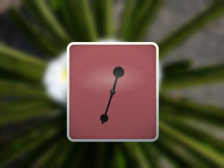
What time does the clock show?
12:33
